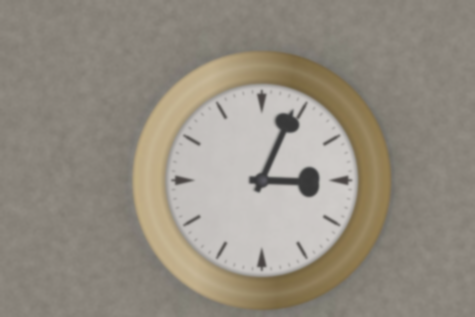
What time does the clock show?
3:04
